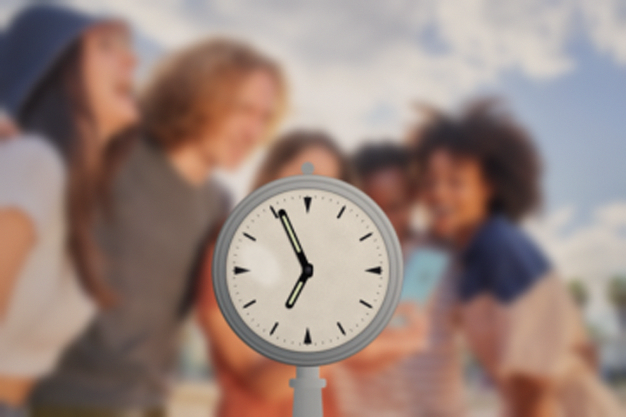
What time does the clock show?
6:56
